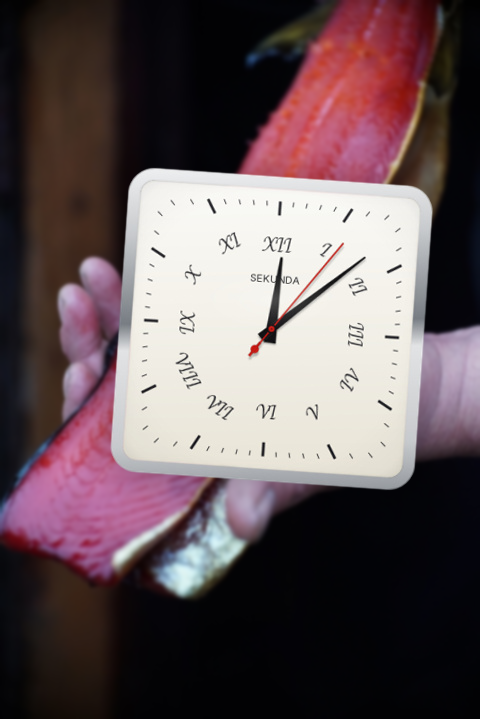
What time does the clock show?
12:08:06
